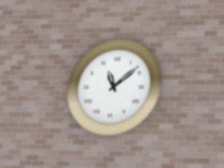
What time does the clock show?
11:08
